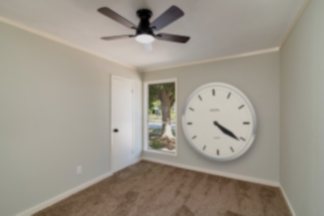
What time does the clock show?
4:21
